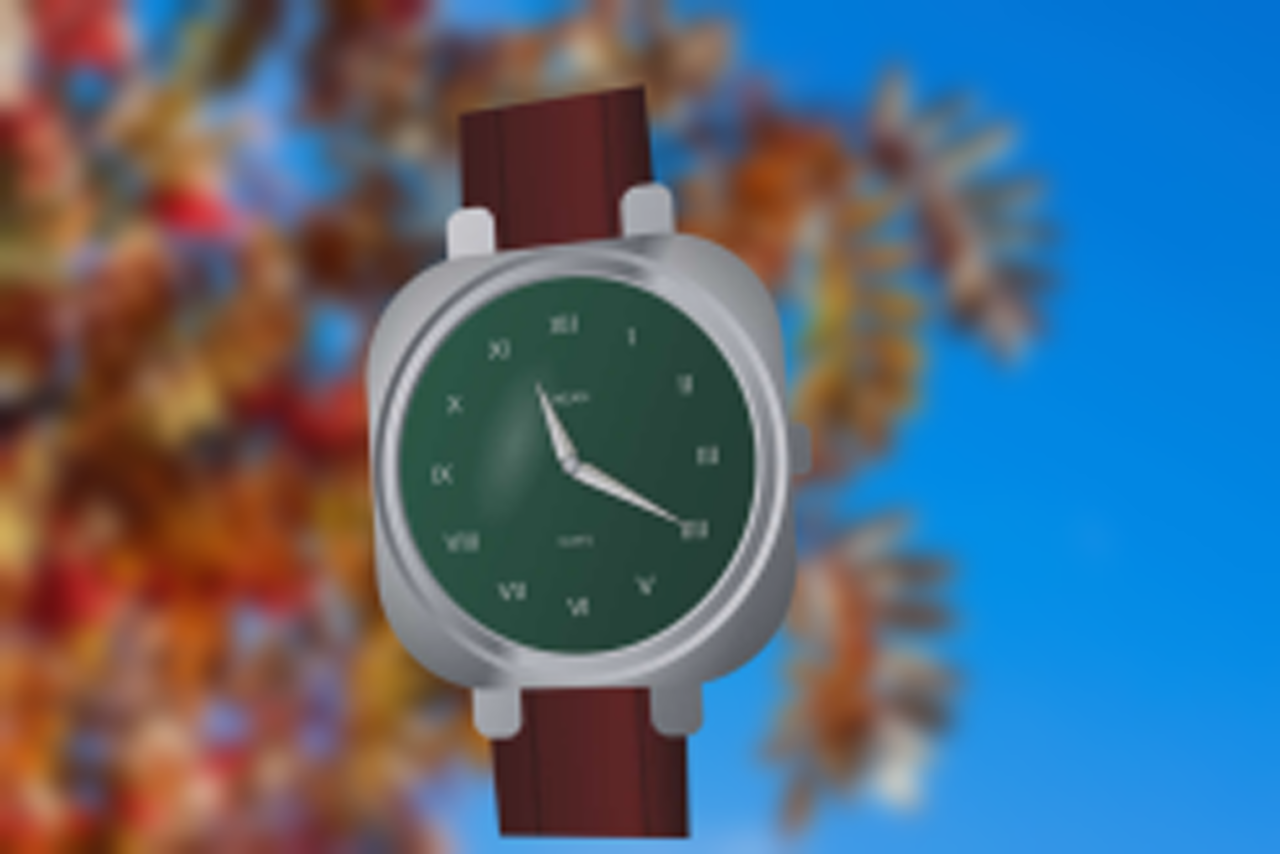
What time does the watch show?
11:20
